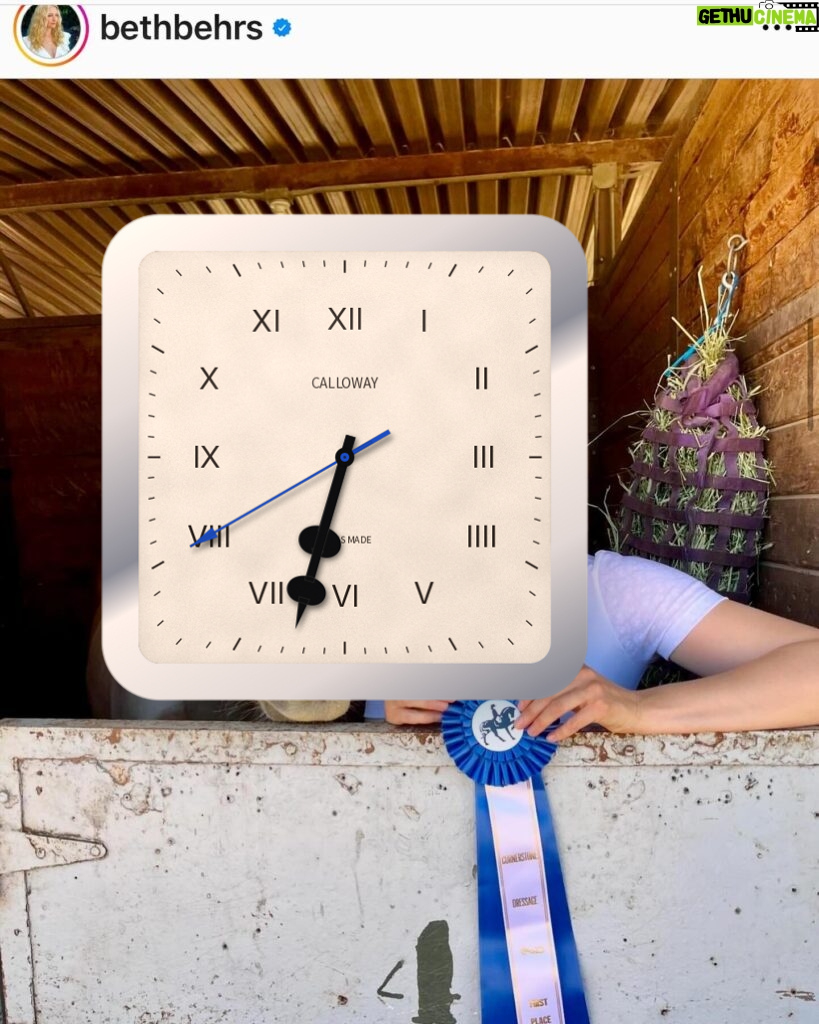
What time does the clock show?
6:32:40
